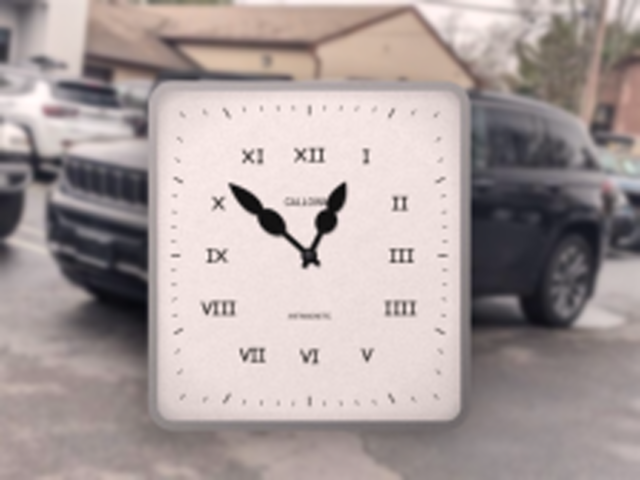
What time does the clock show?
12:52
